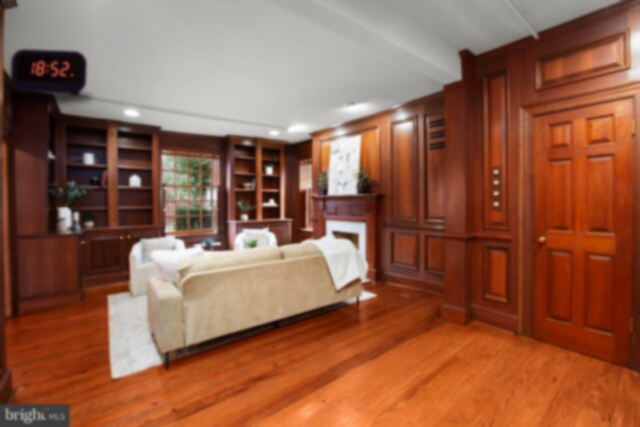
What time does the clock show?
18:52
